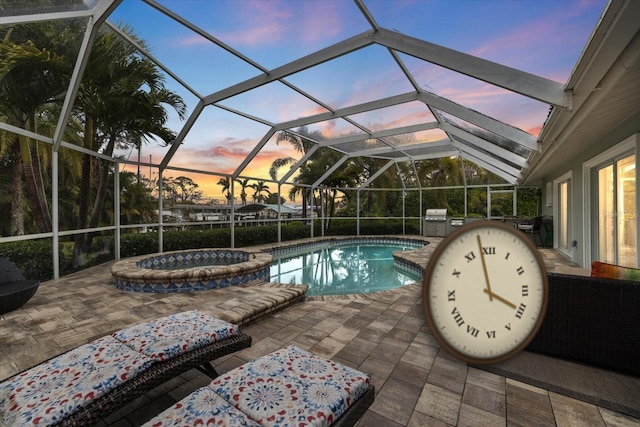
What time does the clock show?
3:58
